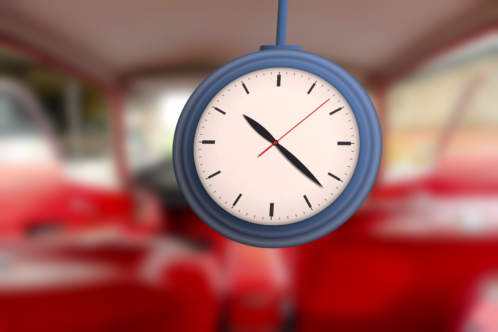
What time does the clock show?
10:22:08
